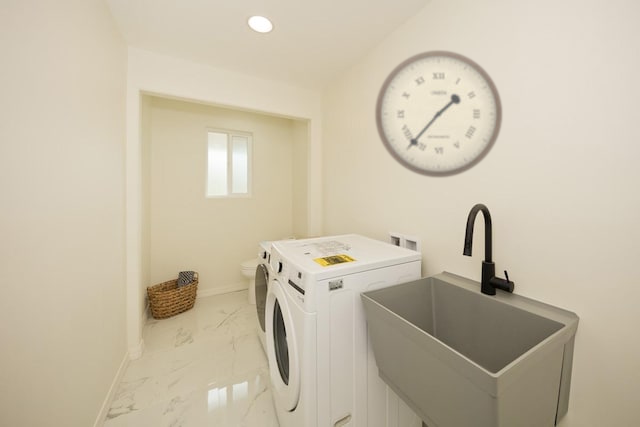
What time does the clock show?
1:37
